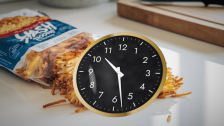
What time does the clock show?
10:28
